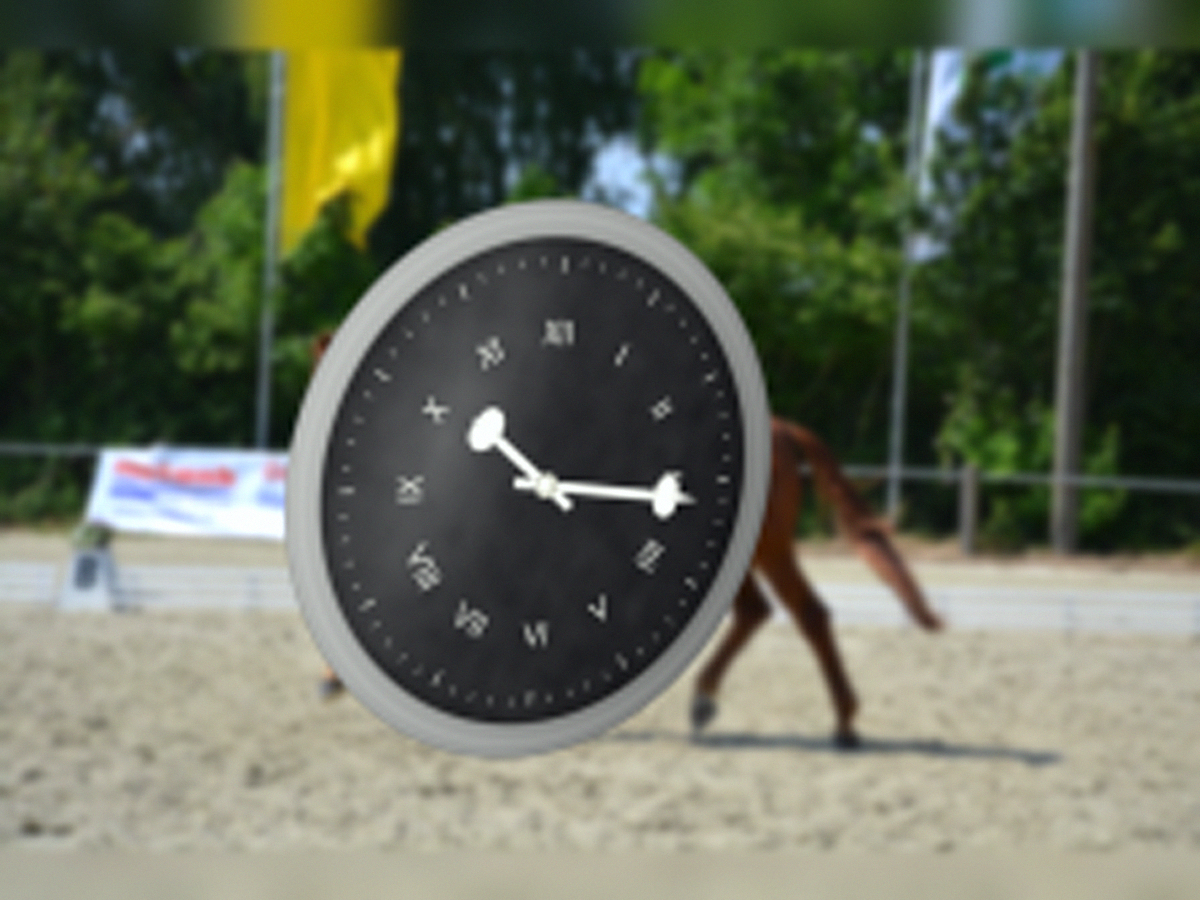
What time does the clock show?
10:16
